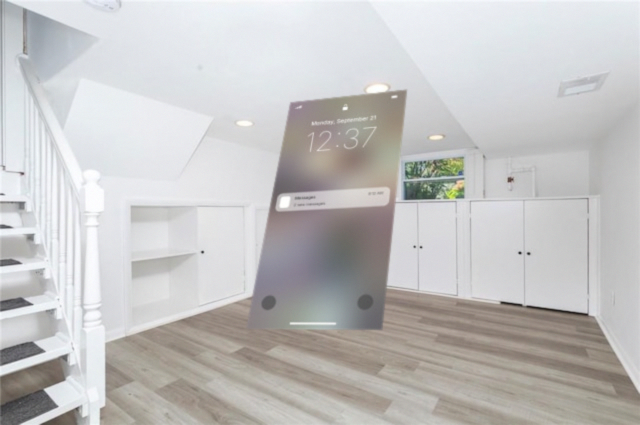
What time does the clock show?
12:37
